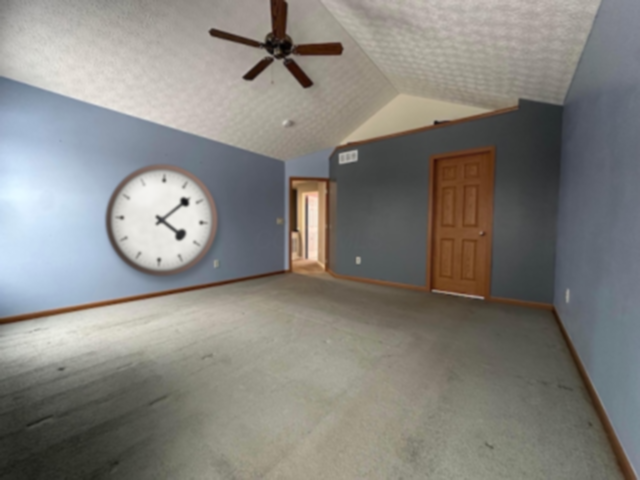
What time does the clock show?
4:08
